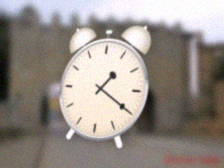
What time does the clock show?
1:20
